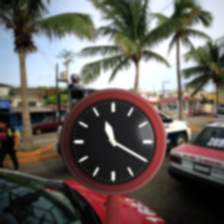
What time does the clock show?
11:20
